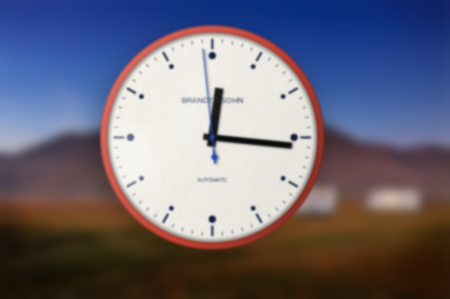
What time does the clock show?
12:15:59
